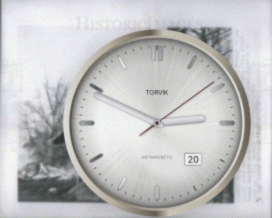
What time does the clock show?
2:49:09
